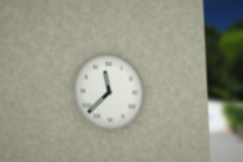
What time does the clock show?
11:38
